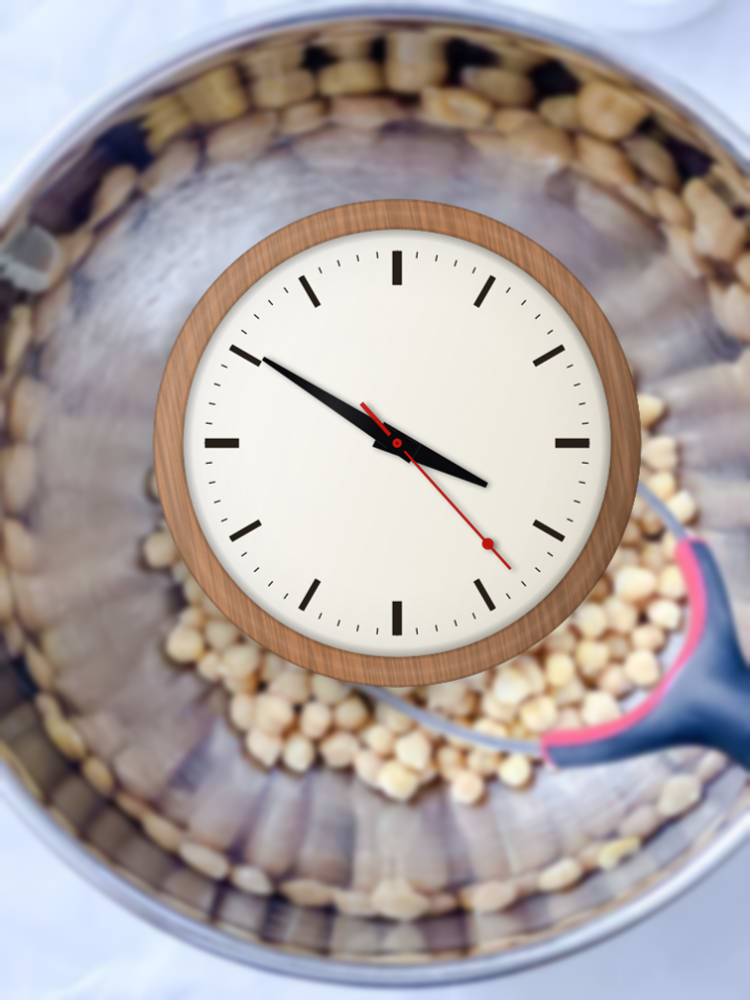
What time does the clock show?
3:50:23
